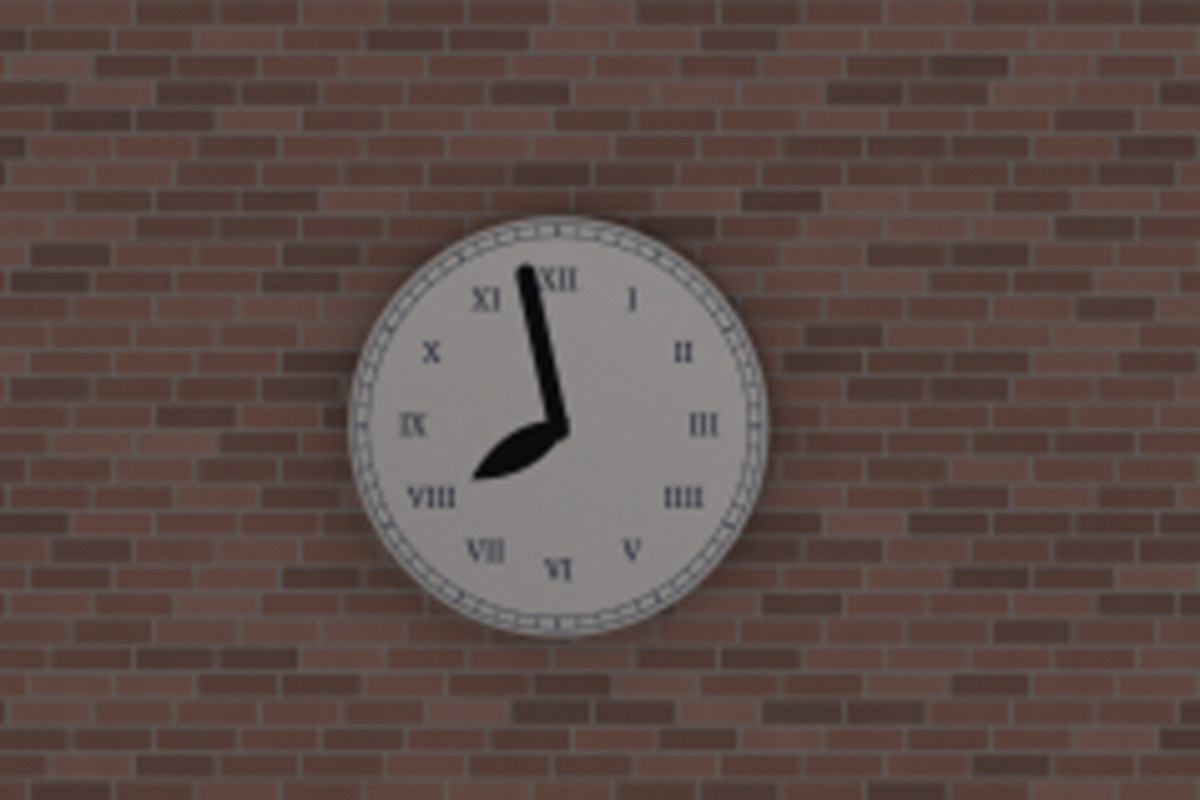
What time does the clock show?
7:58
